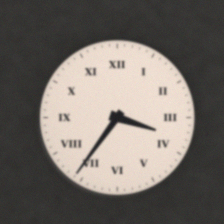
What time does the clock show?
3:36
